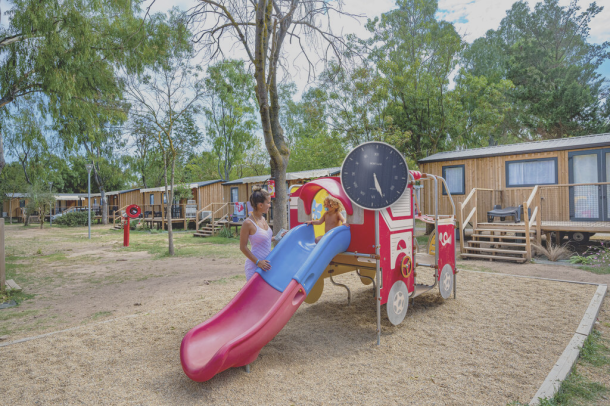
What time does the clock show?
5:26
